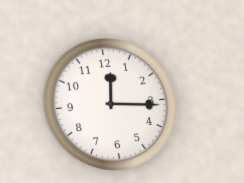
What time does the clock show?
12:16
